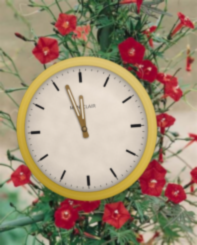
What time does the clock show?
11:57
